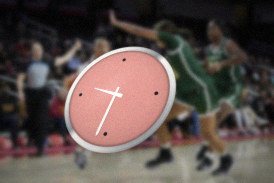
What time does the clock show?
9:32
